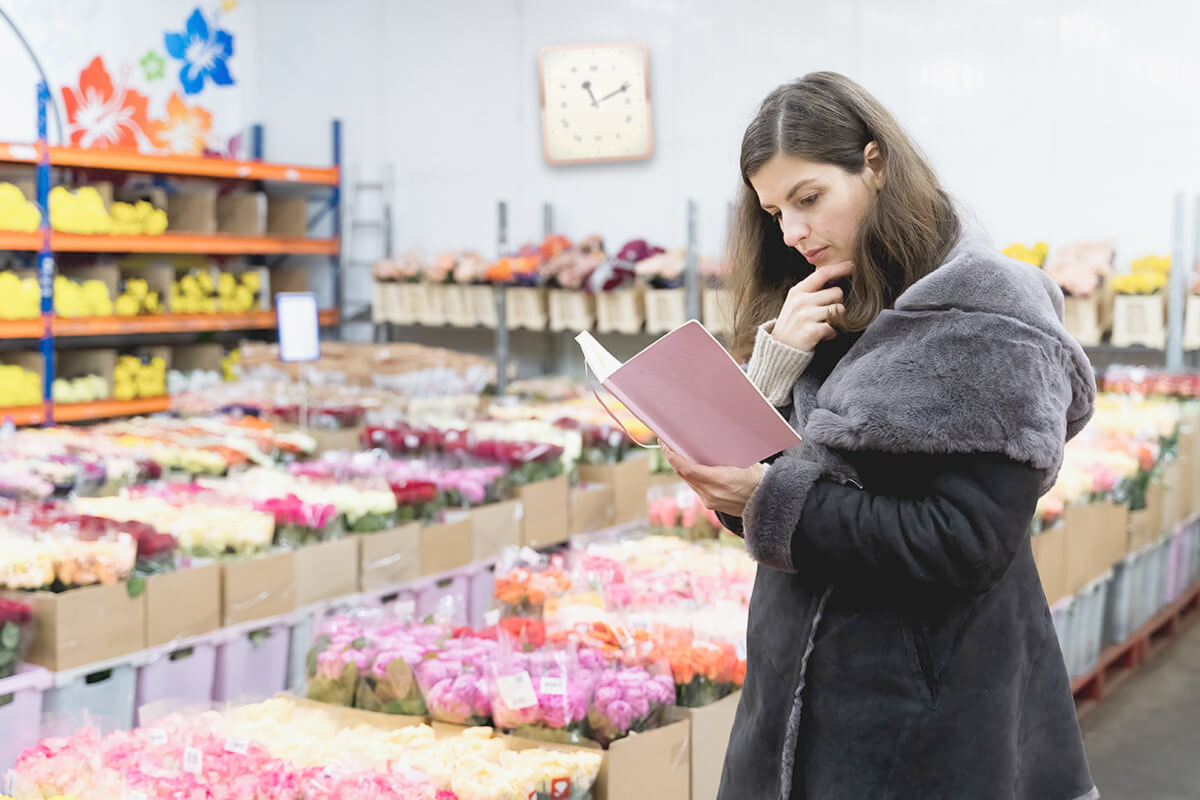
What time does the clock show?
11:11
